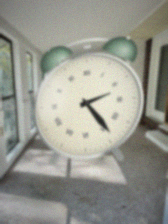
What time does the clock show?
2:24
